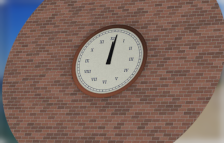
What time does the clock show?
12:01
